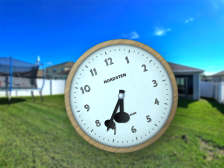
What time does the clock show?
6:37
